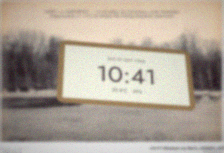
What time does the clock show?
10:41
